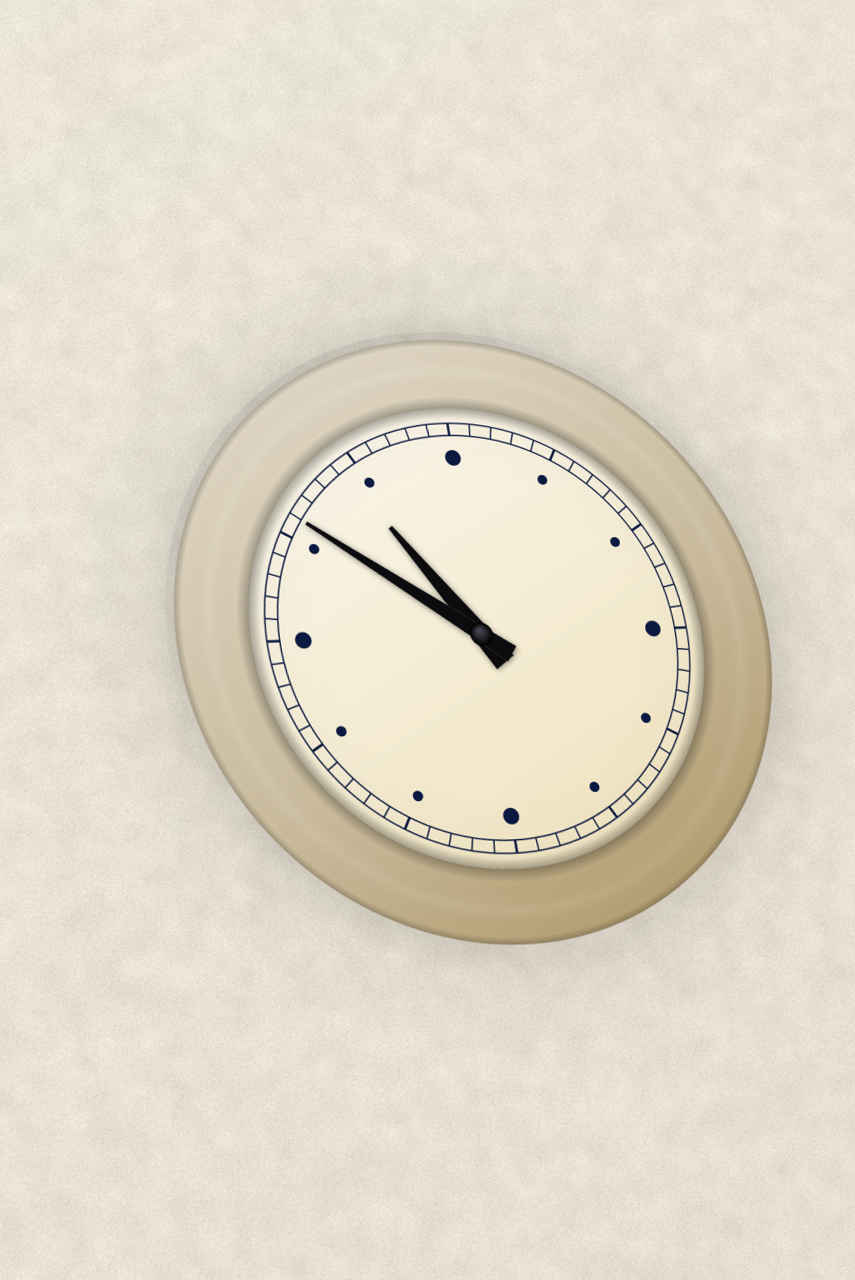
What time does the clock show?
10:51
